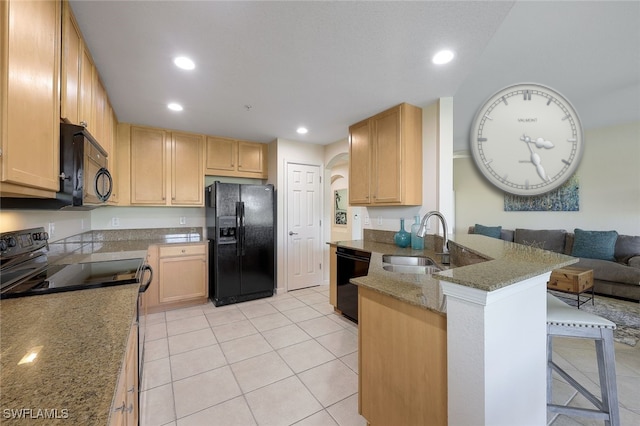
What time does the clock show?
3:26
